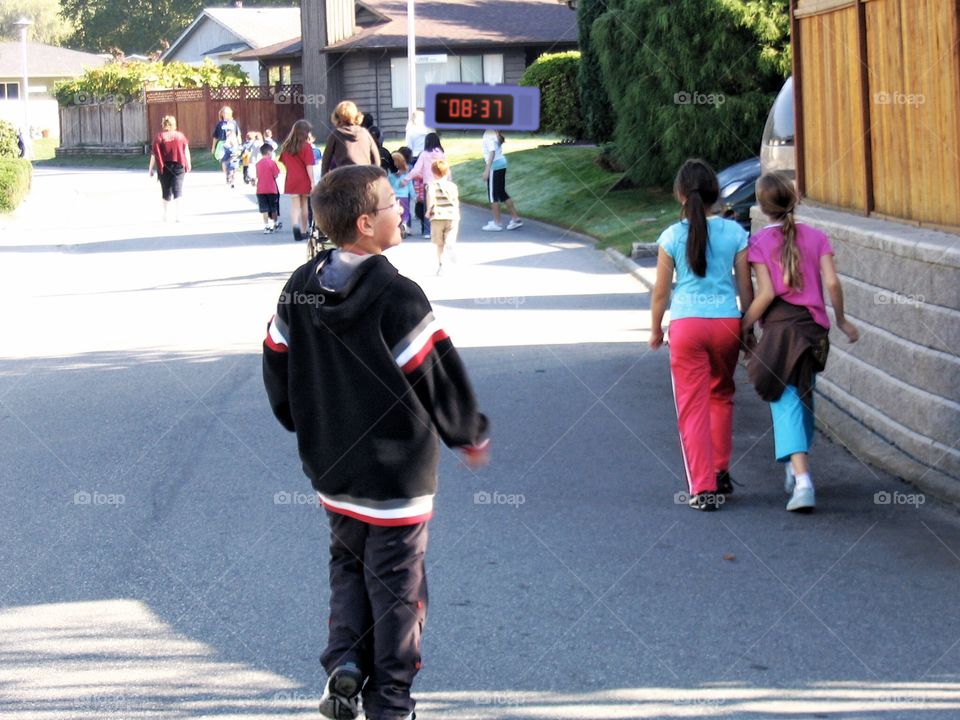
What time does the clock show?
8:37
